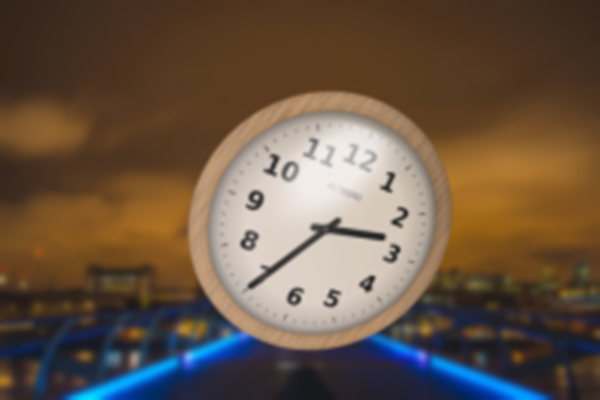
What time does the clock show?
2:35
